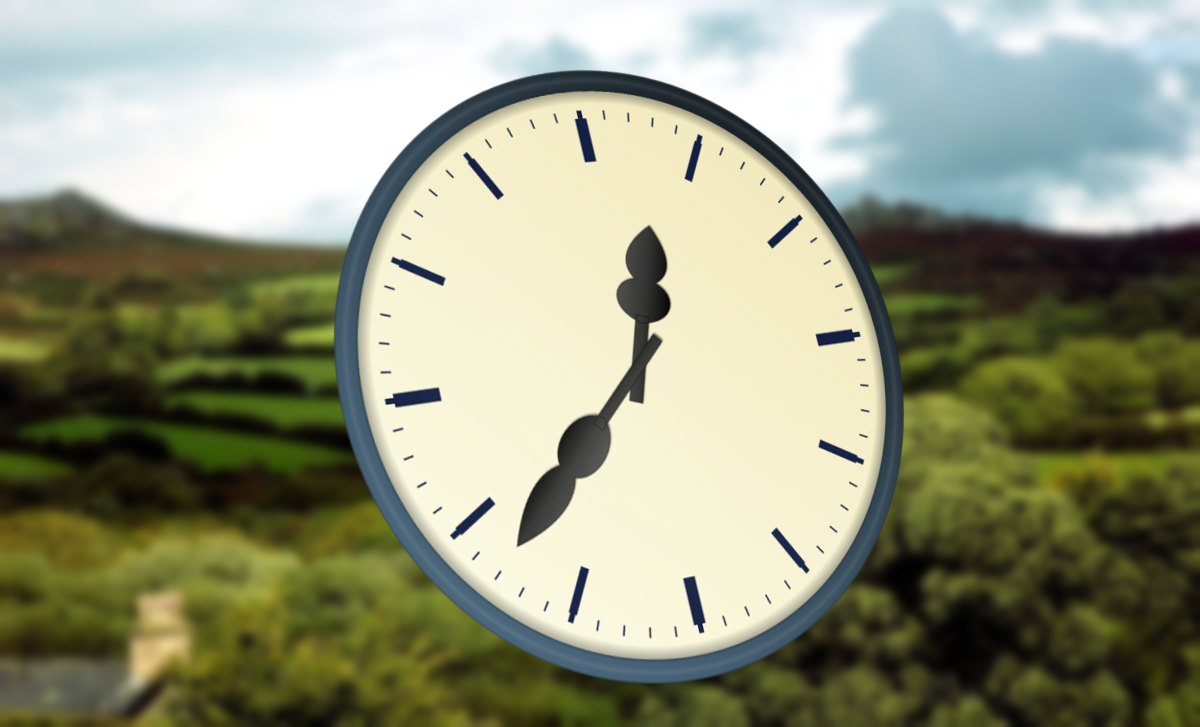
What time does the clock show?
12:38
